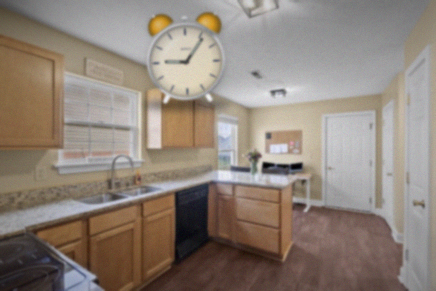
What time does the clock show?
9:06
